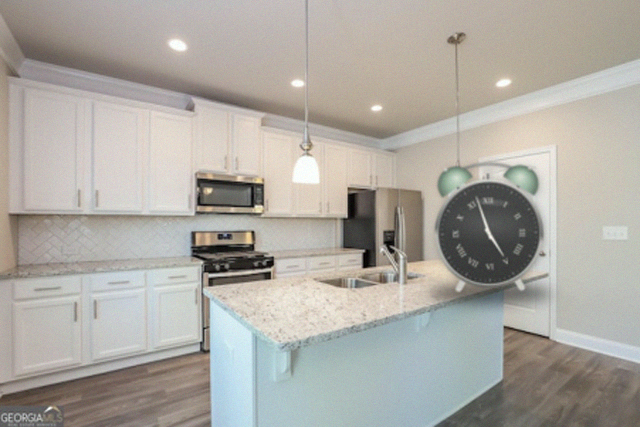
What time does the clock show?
4:57
